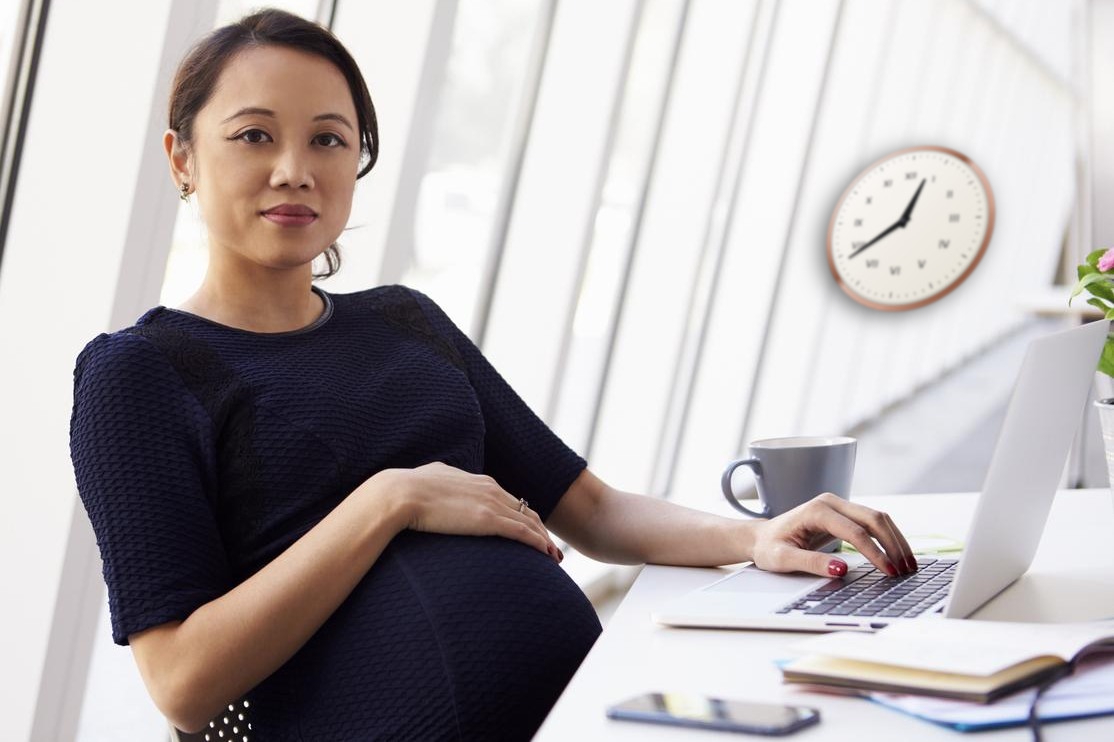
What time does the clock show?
12:39
